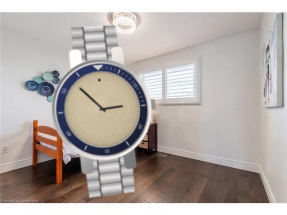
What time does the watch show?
2:53
